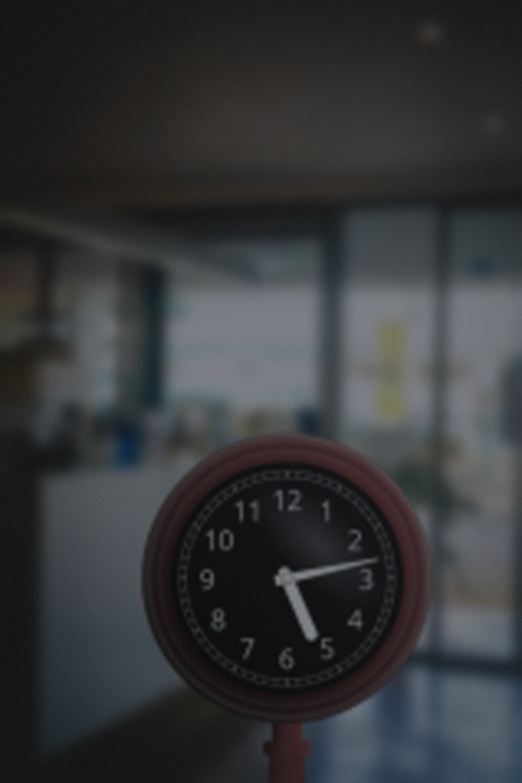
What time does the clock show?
5:13
